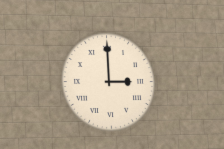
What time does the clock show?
3:00
